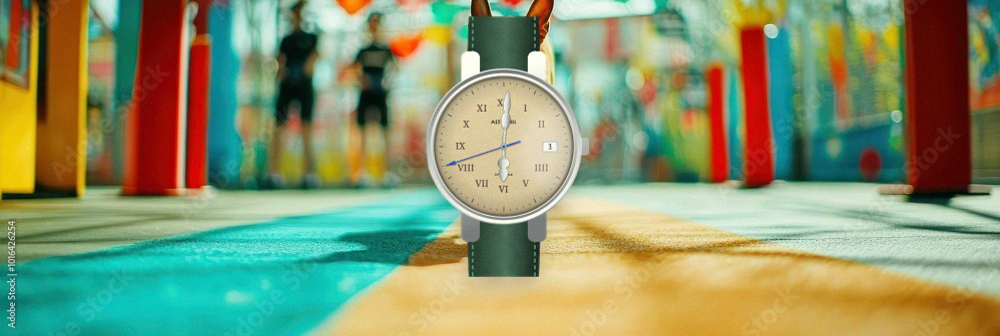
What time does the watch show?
6:00:42
